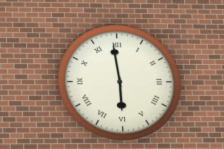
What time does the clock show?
5:59
